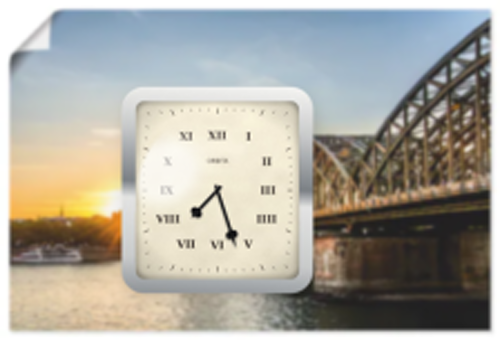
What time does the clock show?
7:27
